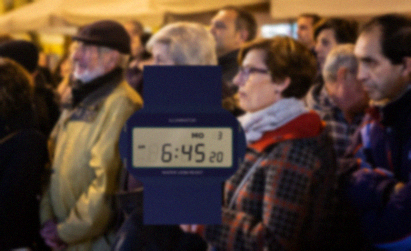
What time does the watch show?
6:45
